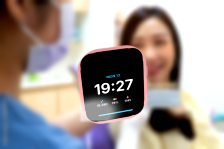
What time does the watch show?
19:27
